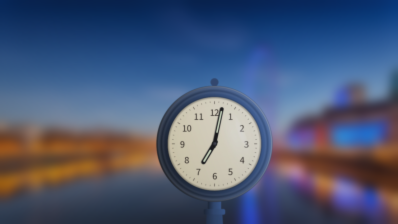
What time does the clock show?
7:02
